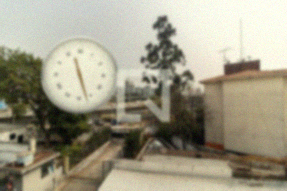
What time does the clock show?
11:27
